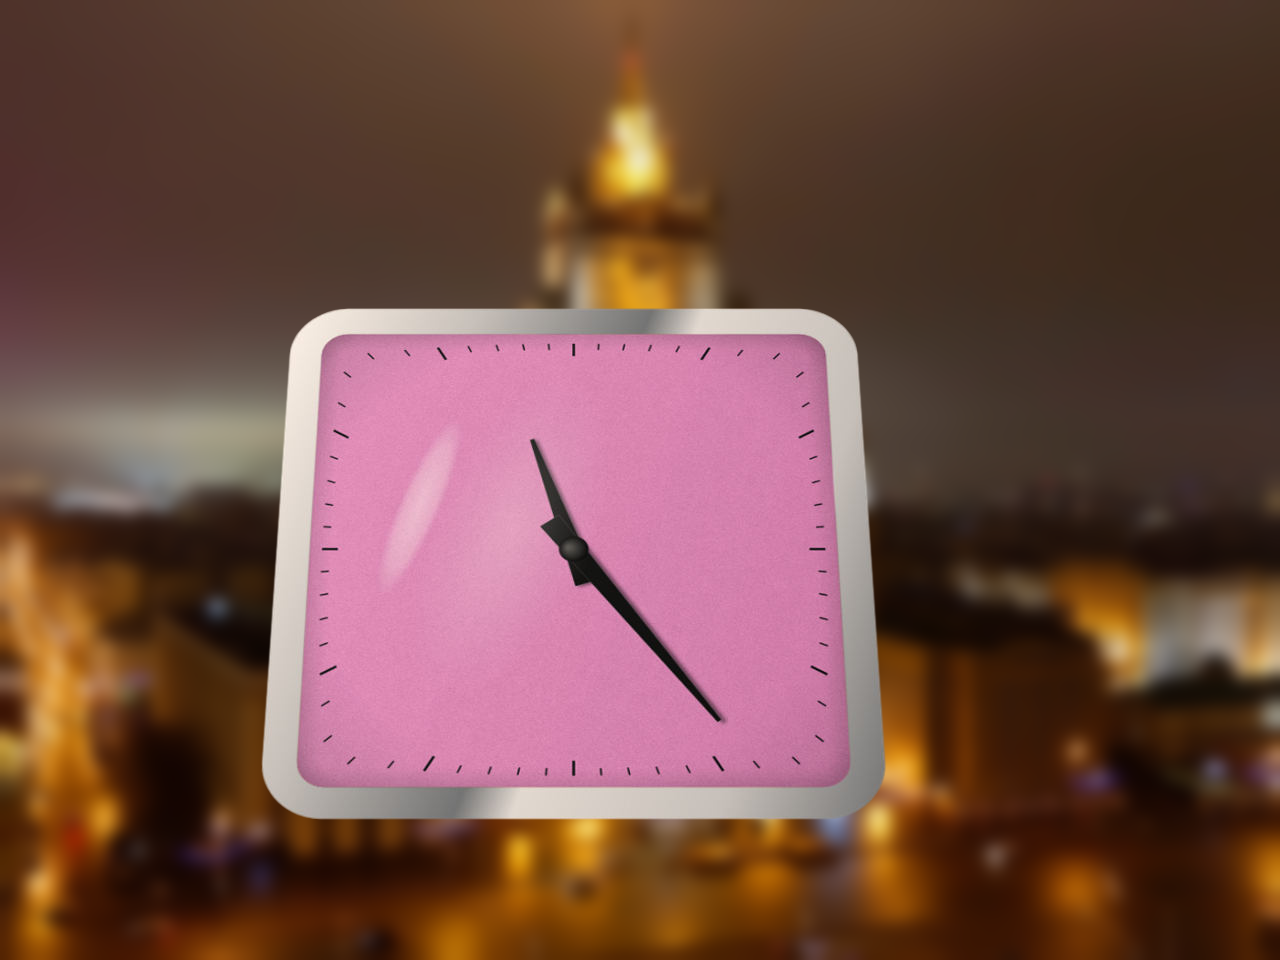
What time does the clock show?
11:24
